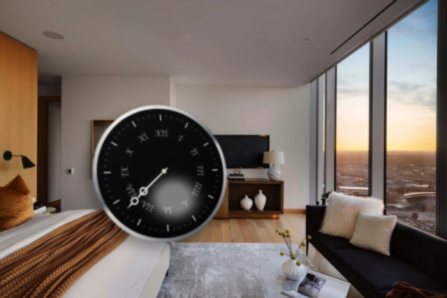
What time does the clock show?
7:38
